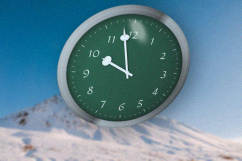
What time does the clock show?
9:58
